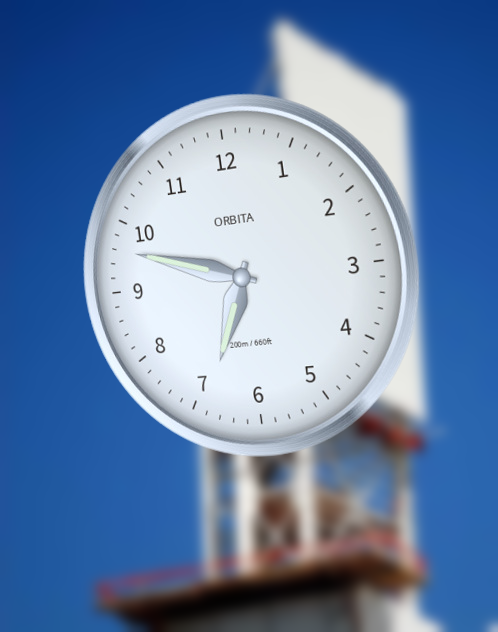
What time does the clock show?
6:48
